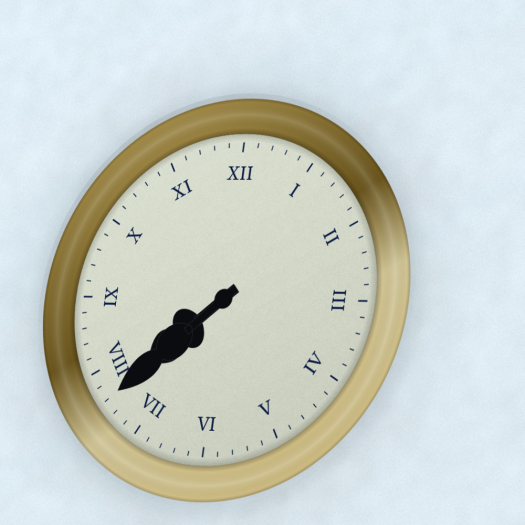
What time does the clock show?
7:38
